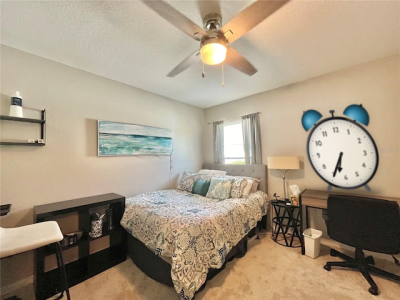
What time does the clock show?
6:35
